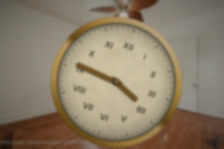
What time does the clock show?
3:46
